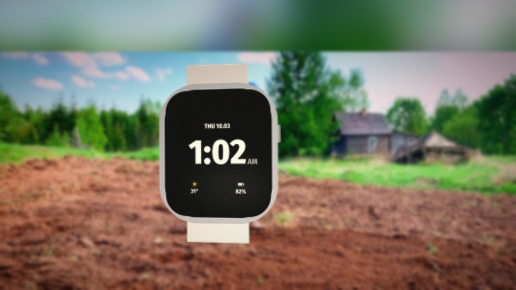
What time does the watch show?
1:02
